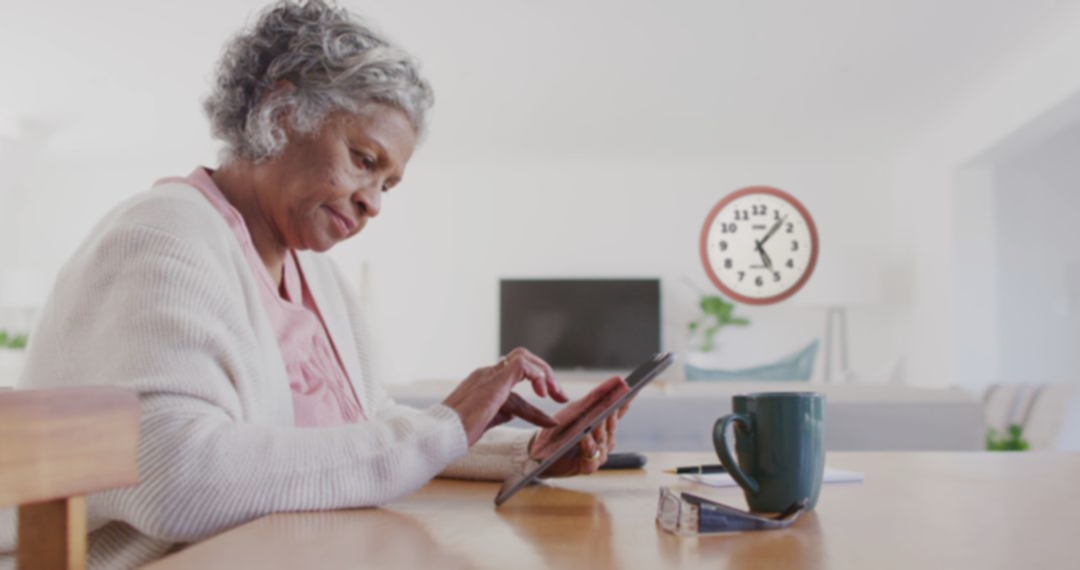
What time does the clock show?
5:07
